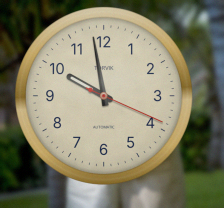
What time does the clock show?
9:58:19
